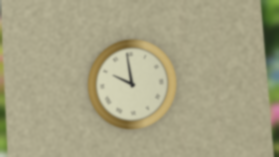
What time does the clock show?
9:59
